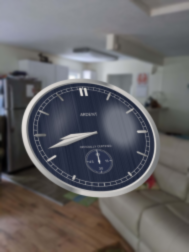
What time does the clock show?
8:42
